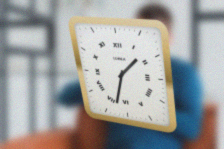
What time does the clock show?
1:33
